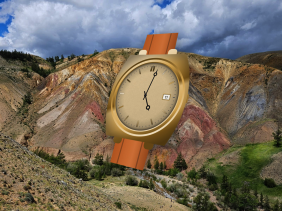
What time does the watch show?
5:02
